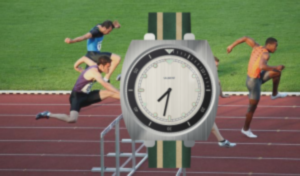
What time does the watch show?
7:32
